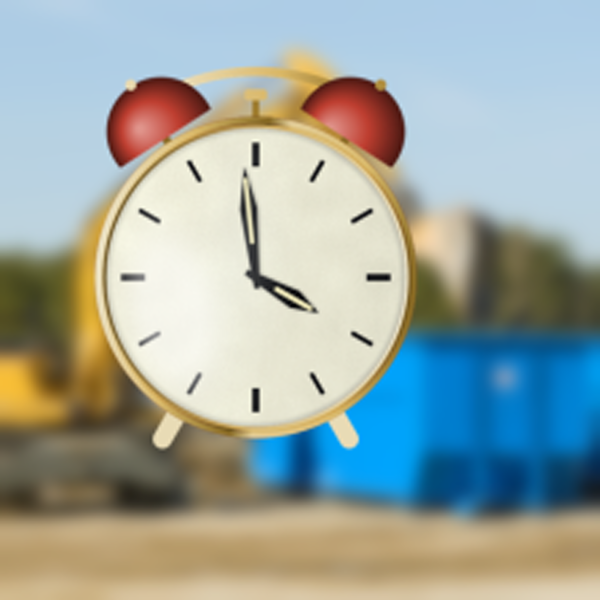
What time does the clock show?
3:59
